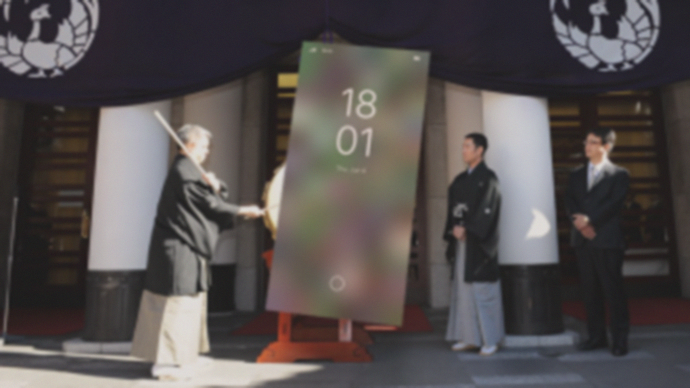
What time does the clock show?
18:01
